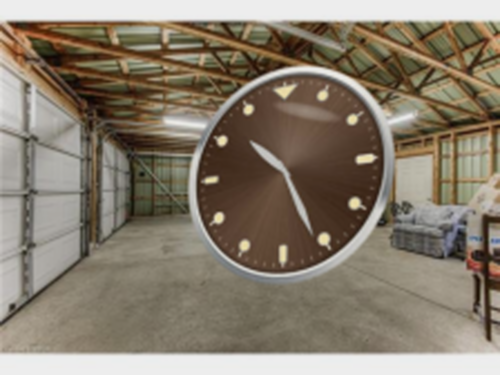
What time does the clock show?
10:26
